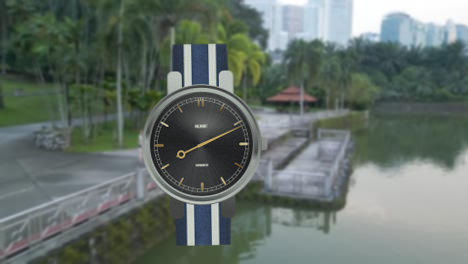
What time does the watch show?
8:11
